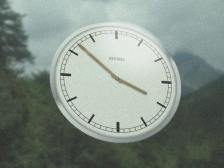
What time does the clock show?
3:52
